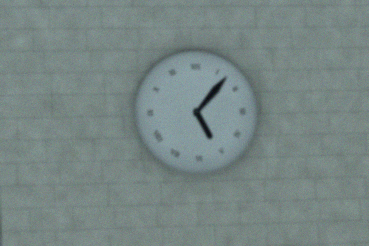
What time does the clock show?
5:07
